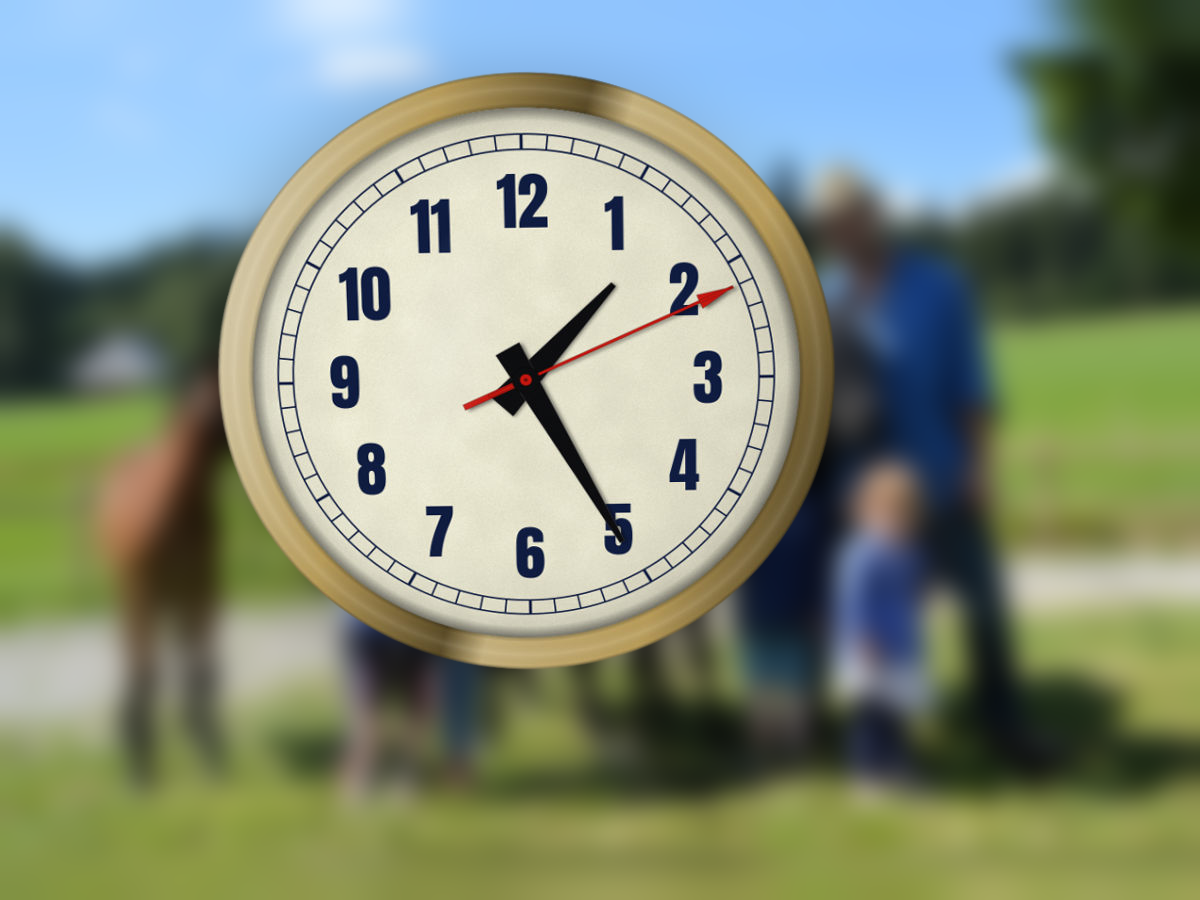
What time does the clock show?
1:25:11
